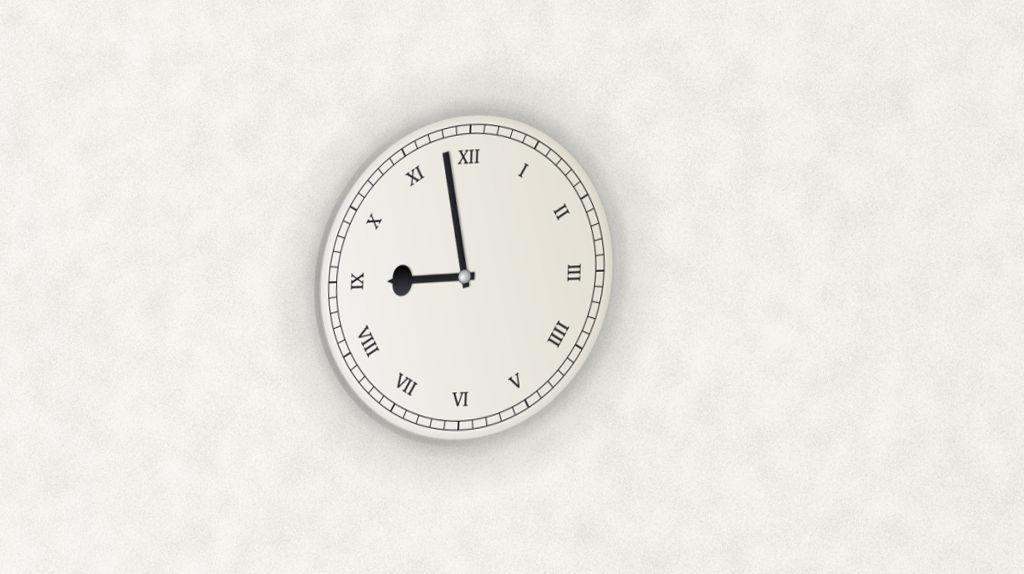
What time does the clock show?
8:58
